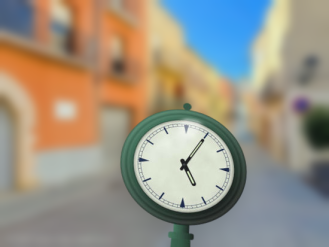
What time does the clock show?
5:05
